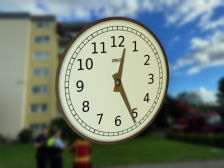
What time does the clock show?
12:26
